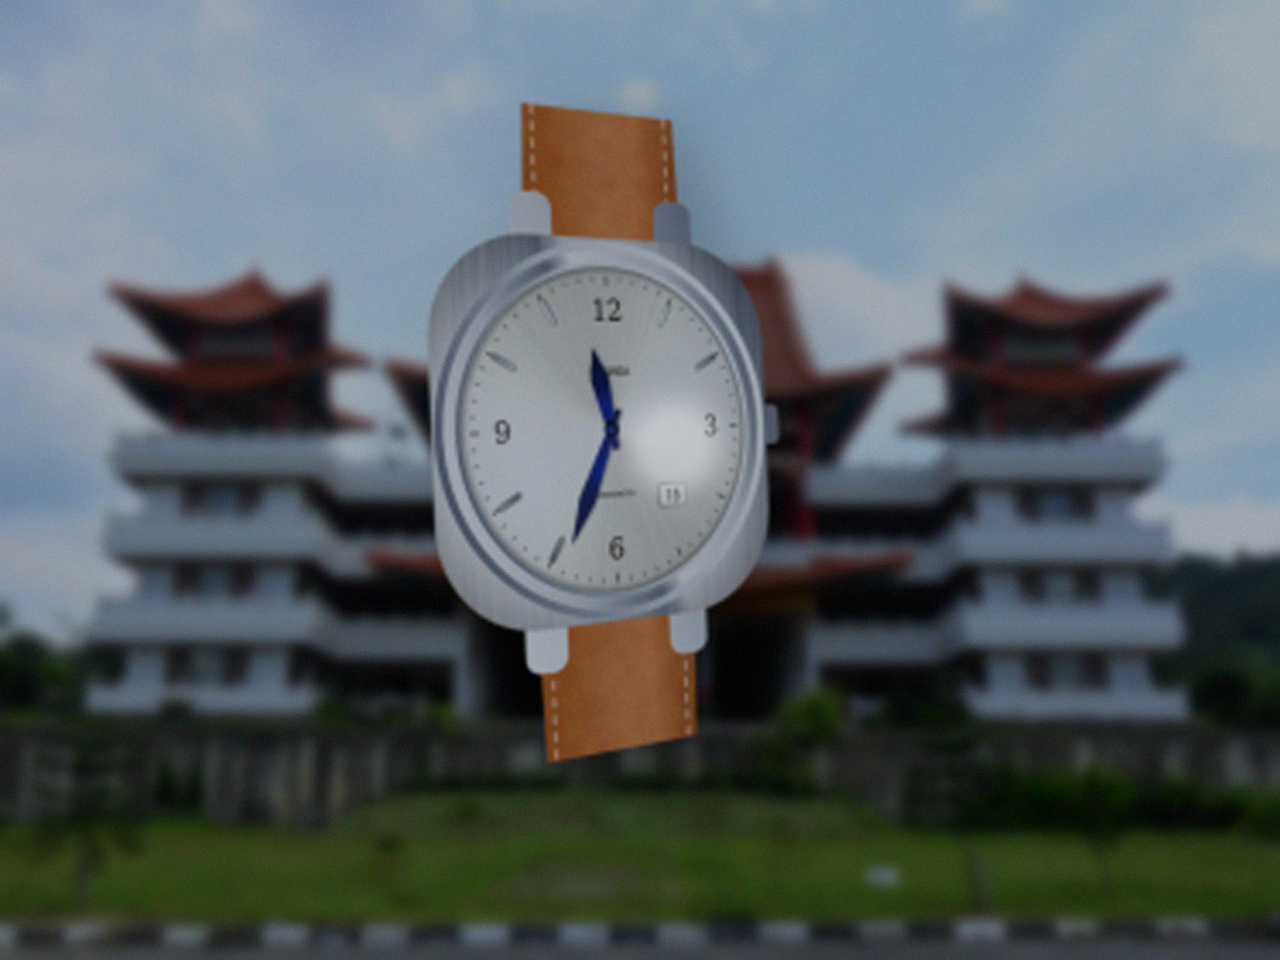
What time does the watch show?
11:34
